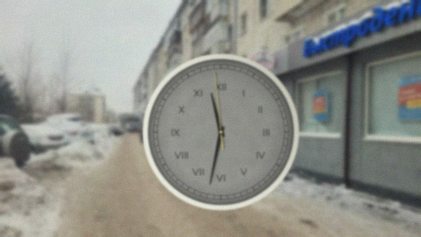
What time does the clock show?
11:31:59
